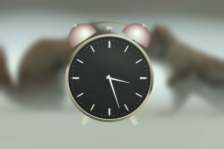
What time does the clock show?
3:27
